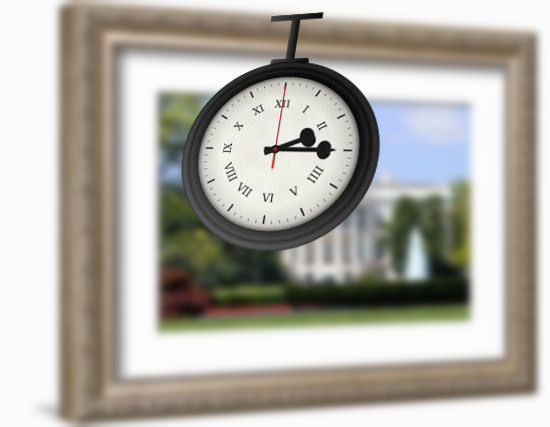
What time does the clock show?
2:15:00
